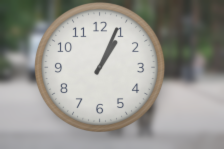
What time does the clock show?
1:04
